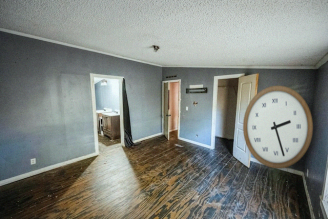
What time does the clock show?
2:27
